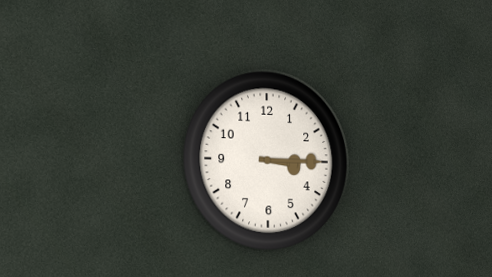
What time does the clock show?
3:15
